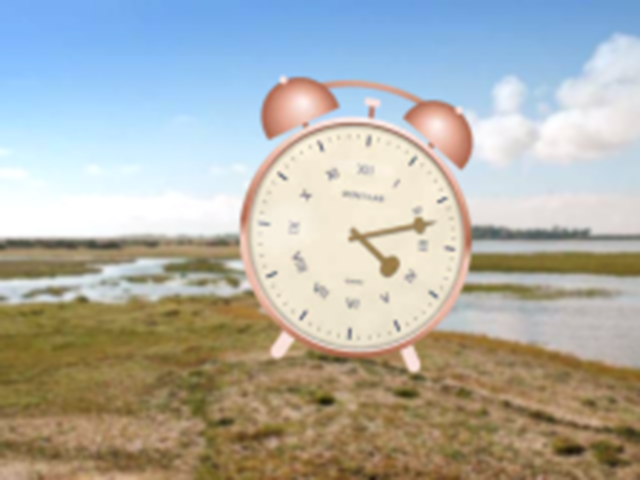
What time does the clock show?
4:12
